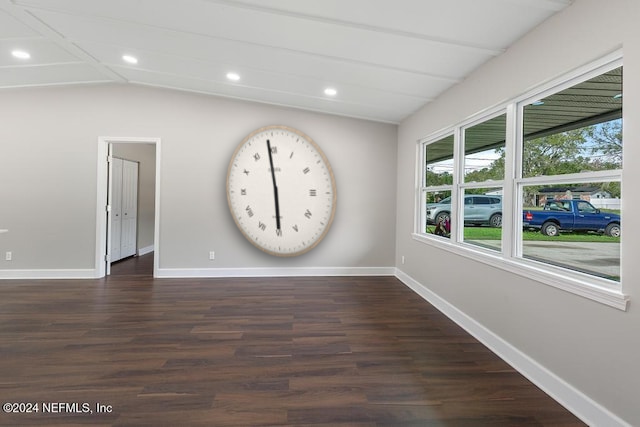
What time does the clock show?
5:59
